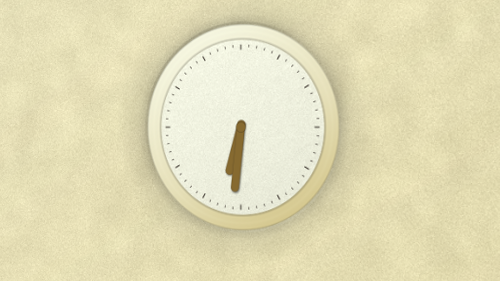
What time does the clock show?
6:31
